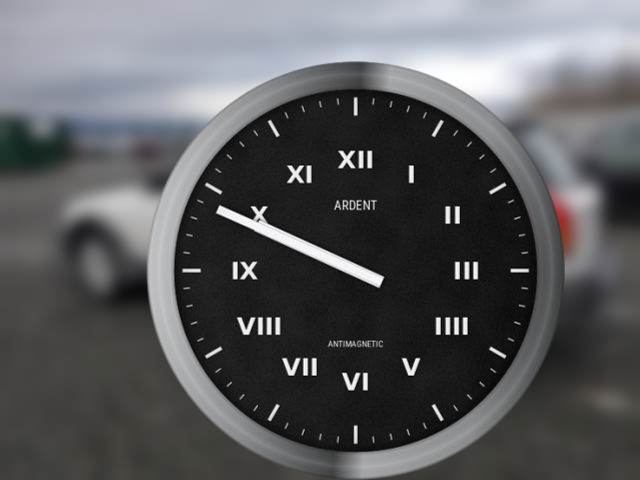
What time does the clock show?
9:49
